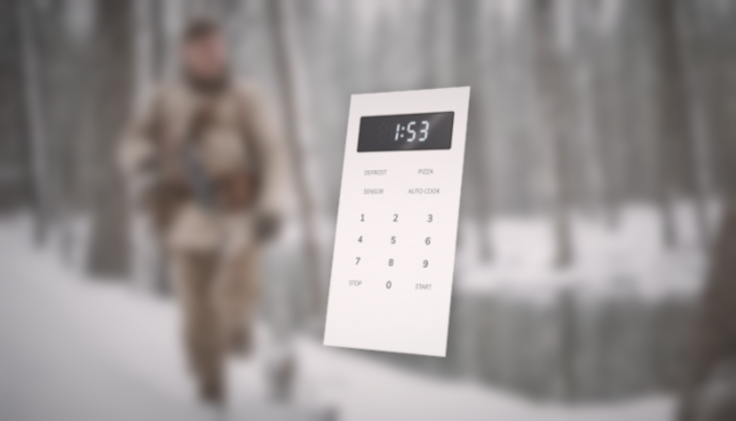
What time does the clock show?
1:53
